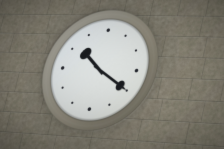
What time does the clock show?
10:20
